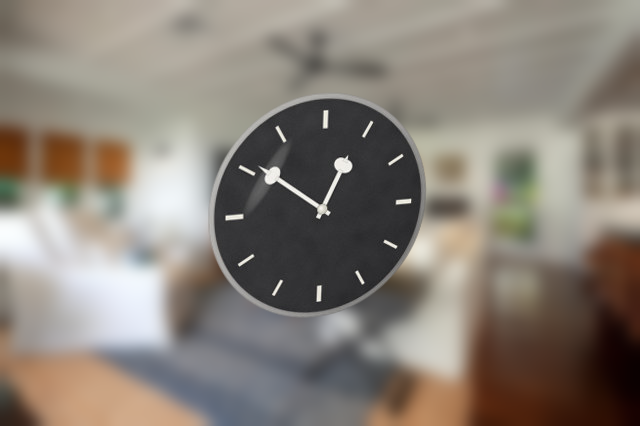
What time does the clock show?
12:51
